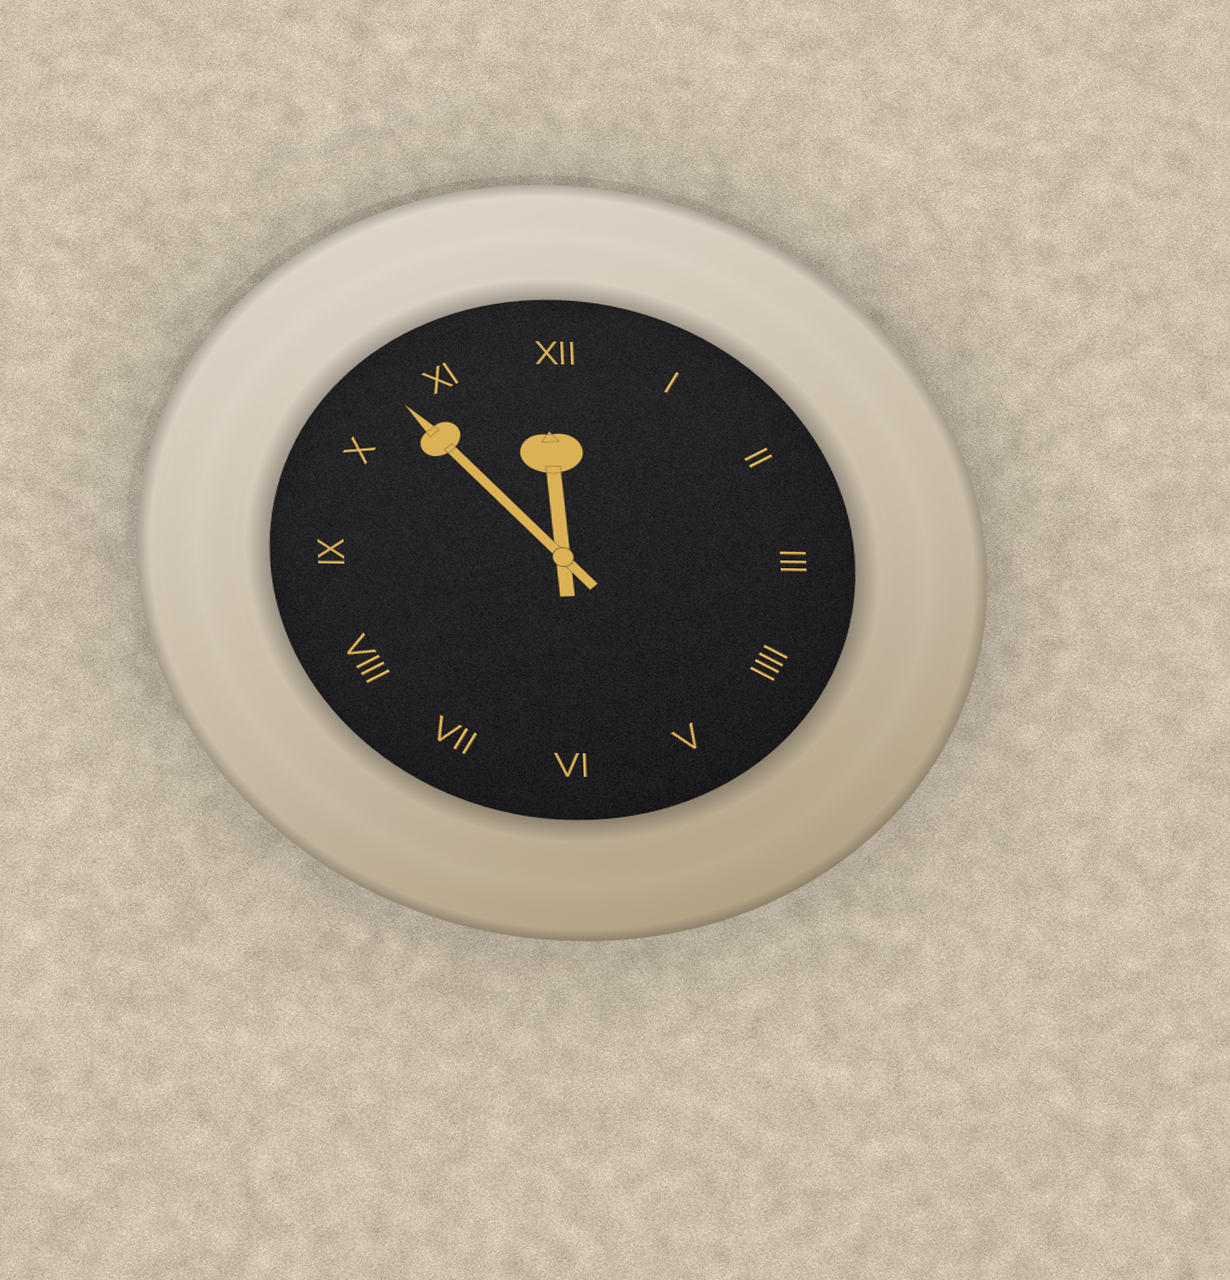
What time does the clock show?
11:53
